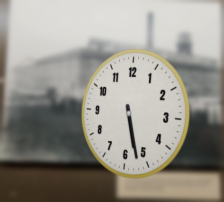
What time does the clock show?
5:27
